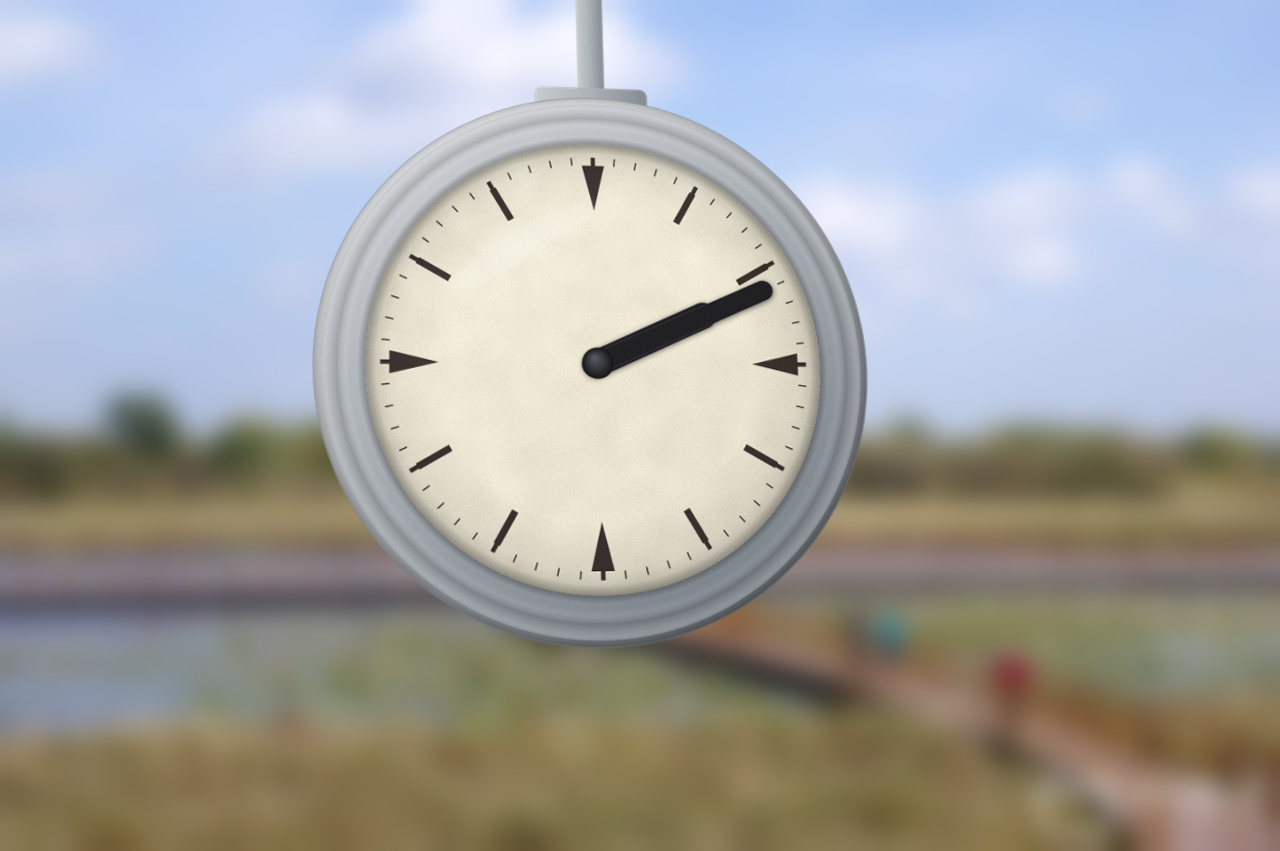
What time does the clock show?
2:11
